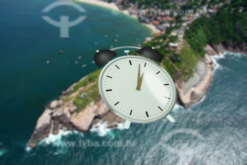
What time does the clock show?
1:03
